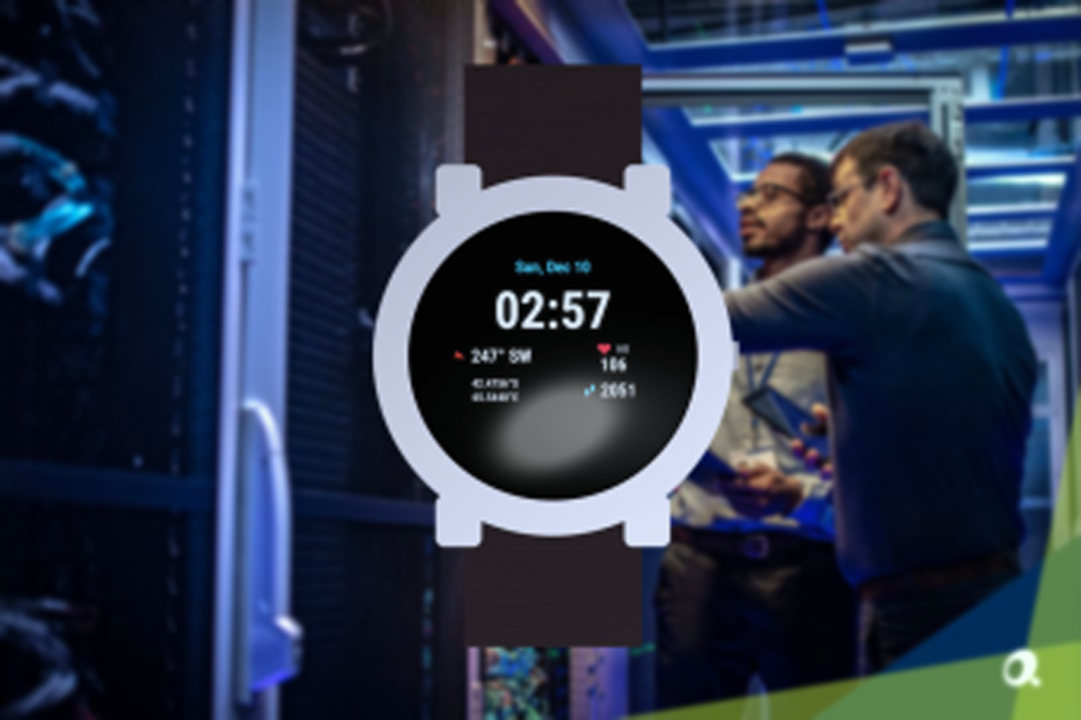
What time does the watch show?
2:57
